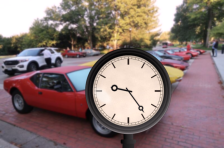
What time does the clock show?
9:24
